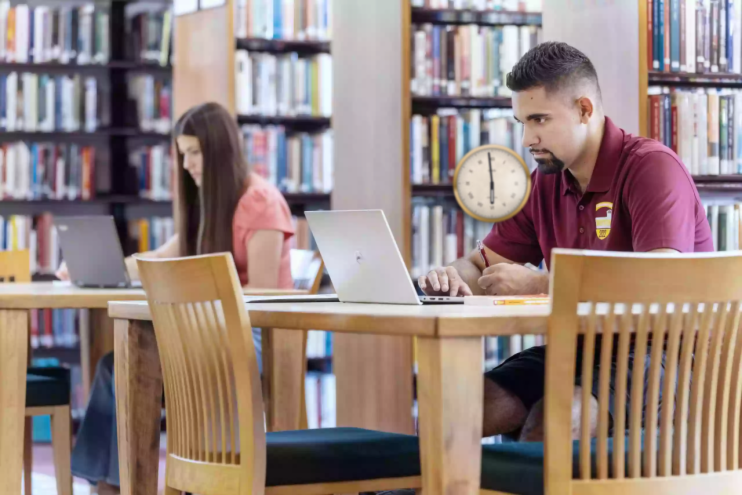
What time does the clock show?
5:59
